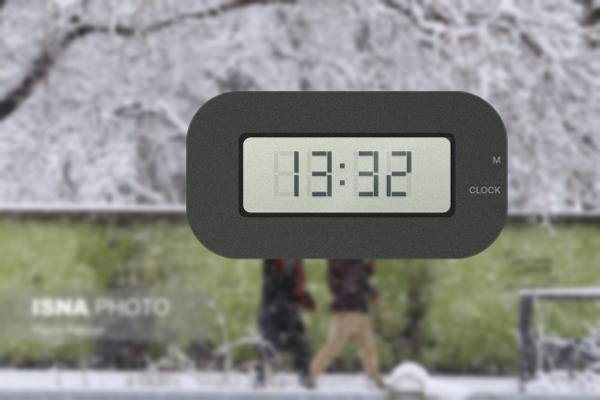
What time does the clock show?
13:32
